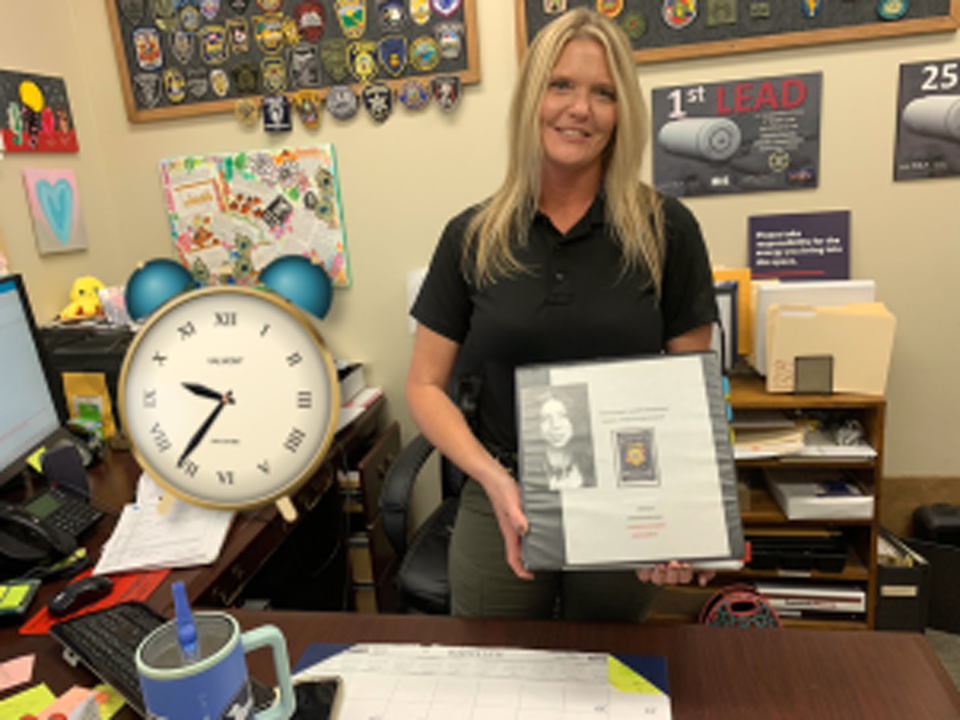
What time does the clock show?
9:36
